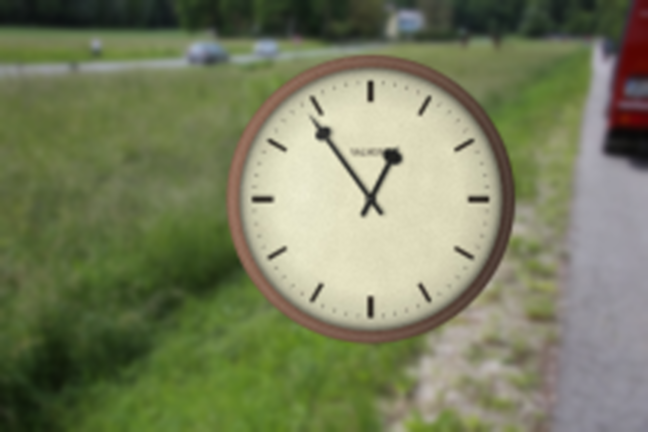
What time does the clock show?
12:54
